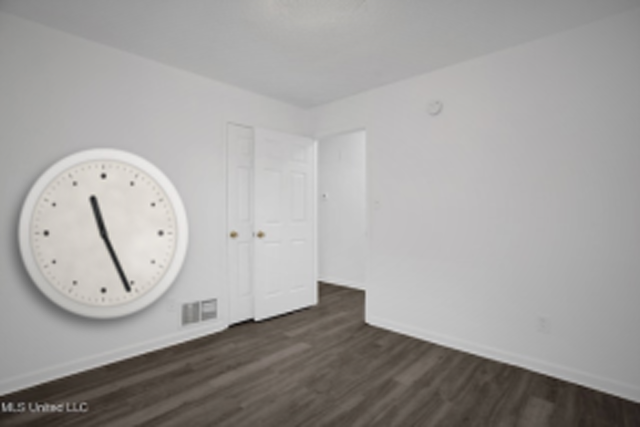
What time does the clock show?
11:26
